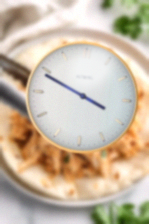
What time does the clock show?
3:49
